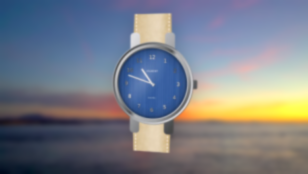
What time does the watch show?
10:48
